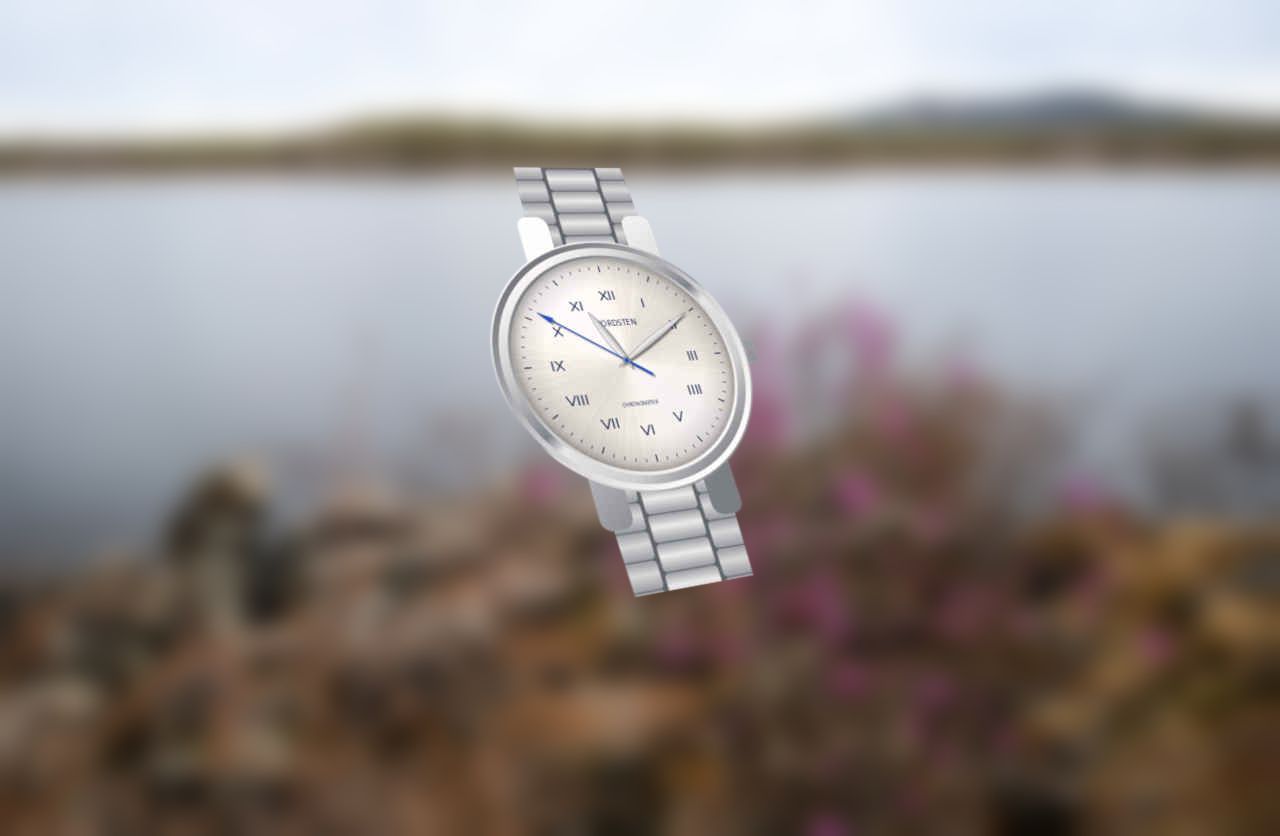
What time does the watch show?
11:09:51
